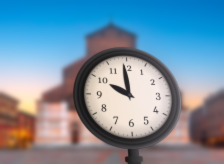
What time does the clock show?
9:59
